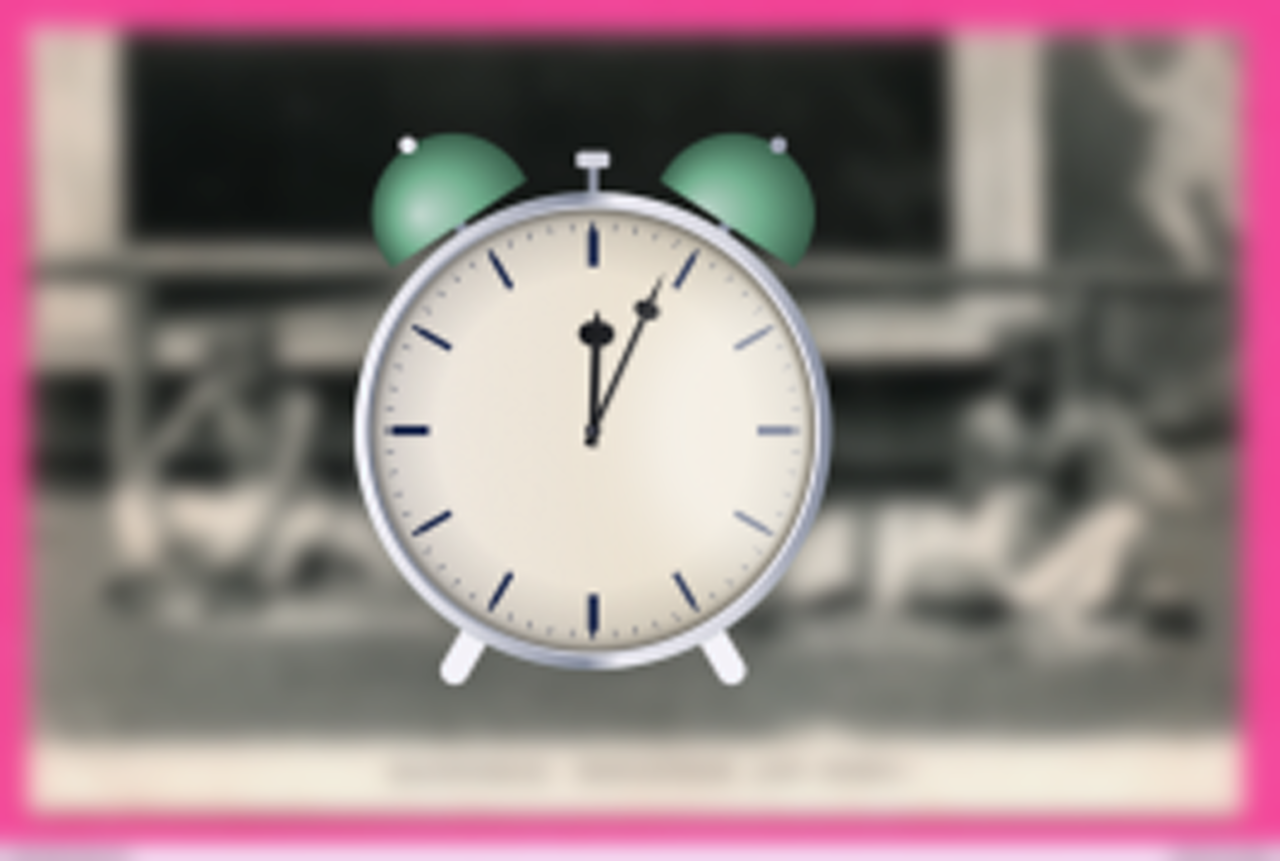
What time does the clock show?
12:04
